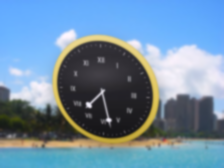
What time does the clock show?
7:28
